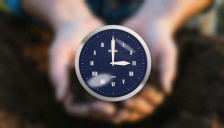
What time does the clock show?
3:00
